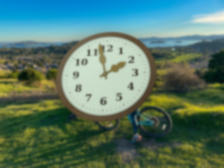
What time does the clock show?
1:58
